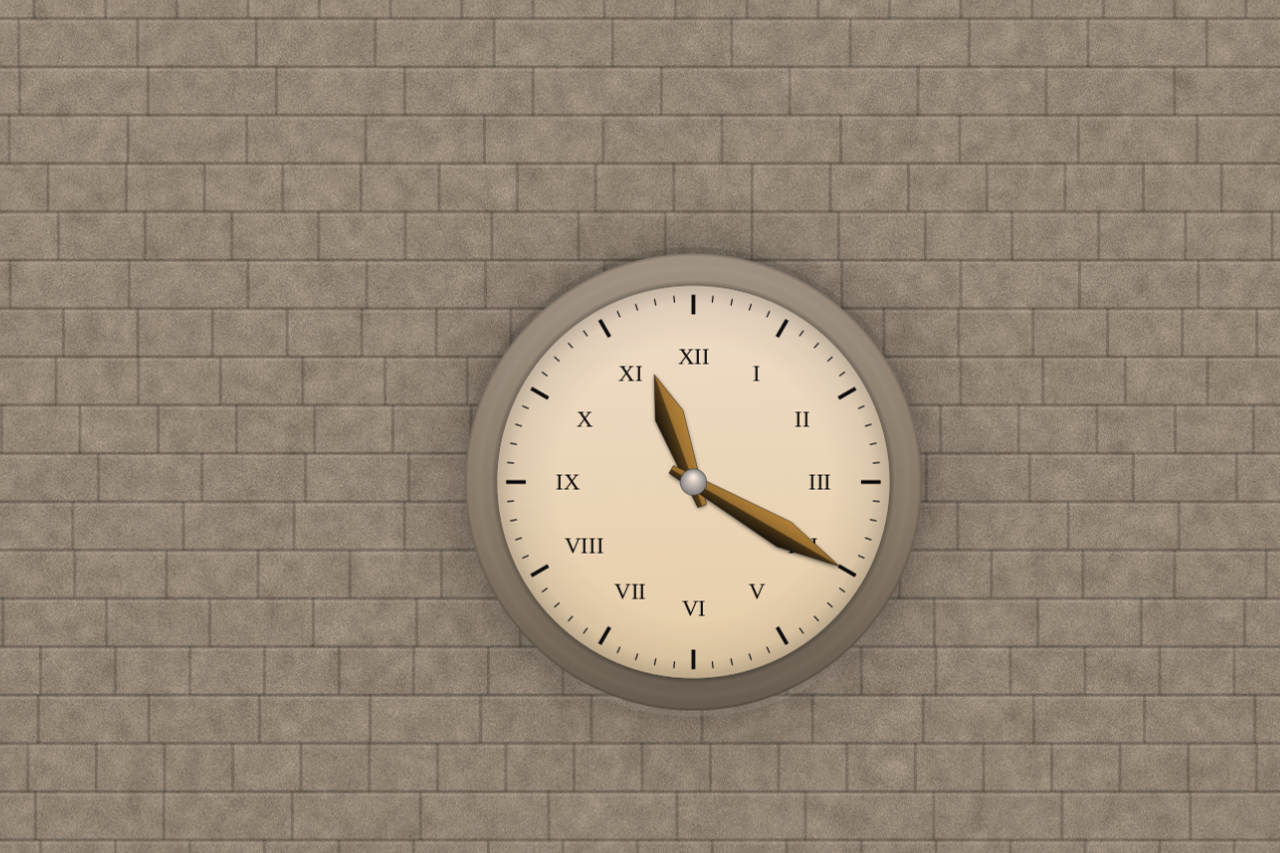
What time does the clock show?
11:20
